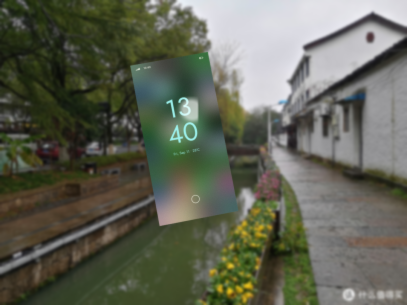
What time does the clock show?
13:40
